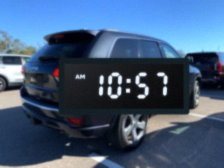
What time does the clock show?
10:57
